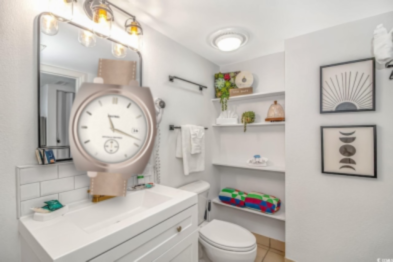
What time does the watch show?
11:18
